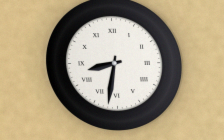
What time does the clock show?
8:32
